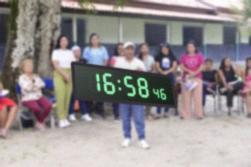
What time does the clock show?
16:58:46
